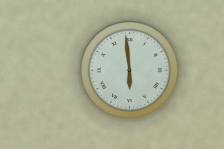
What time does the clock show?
5:59
